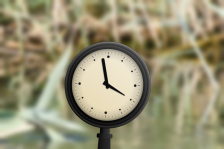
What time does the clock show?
3:58
